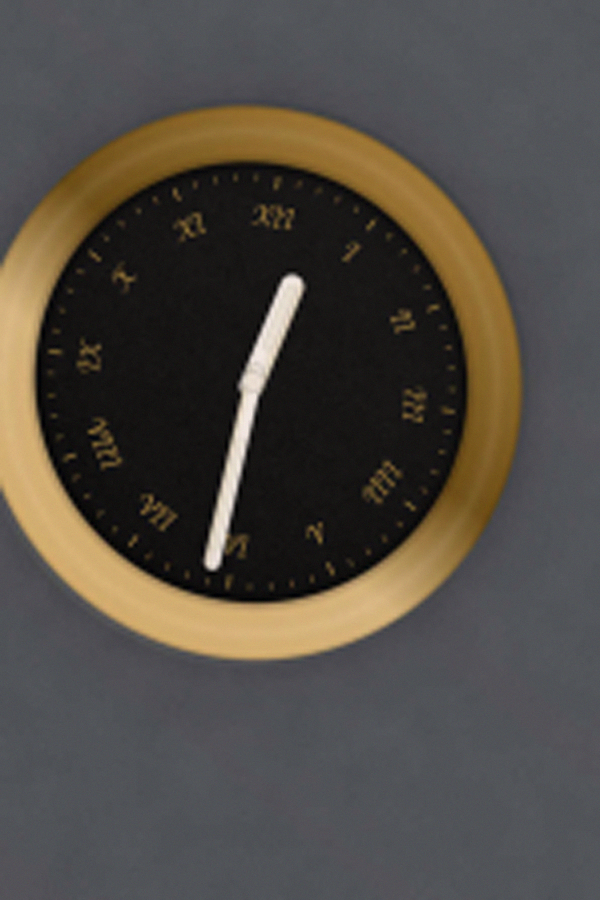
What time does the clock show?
12:31
